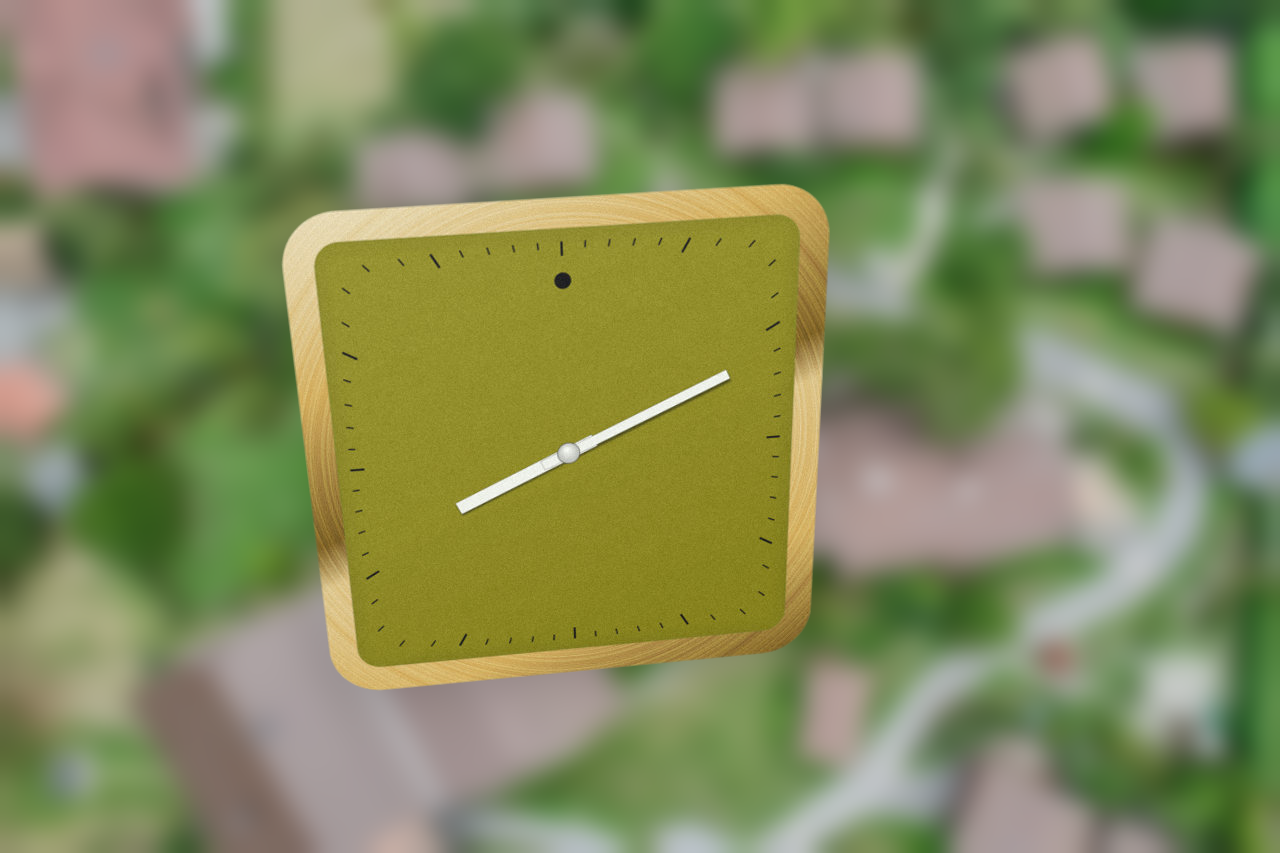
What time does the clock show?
8:11
